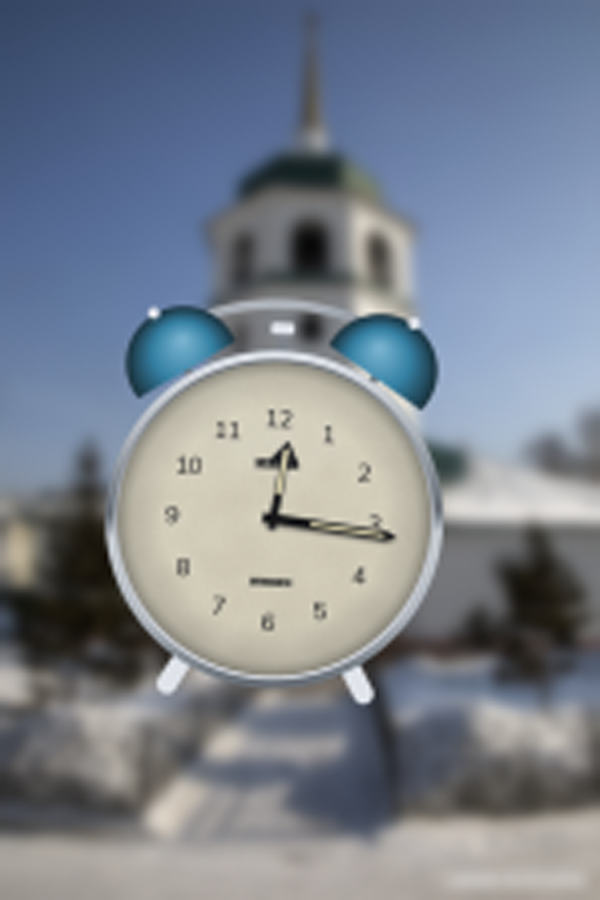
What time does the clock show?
12:16
